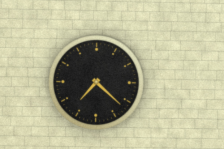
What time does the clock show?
7:22
